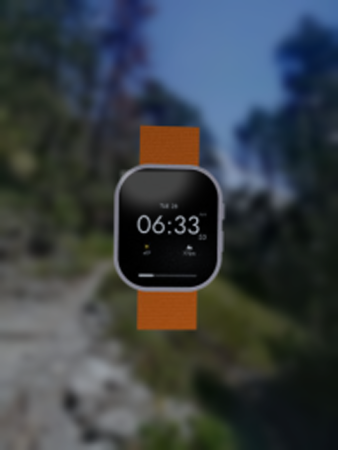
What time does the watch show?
6:33
